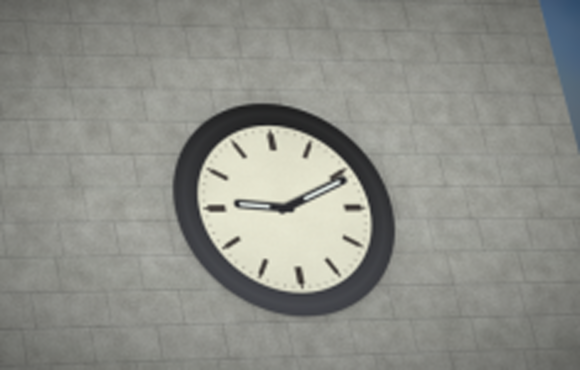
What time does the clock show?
9:11
